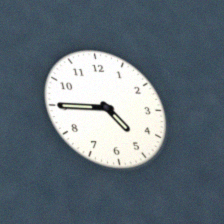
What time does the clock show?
4:45
